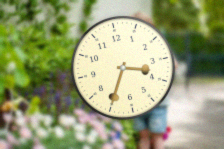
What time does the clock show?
3:35
